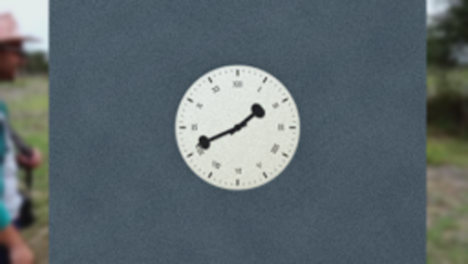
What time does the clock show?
1:41
